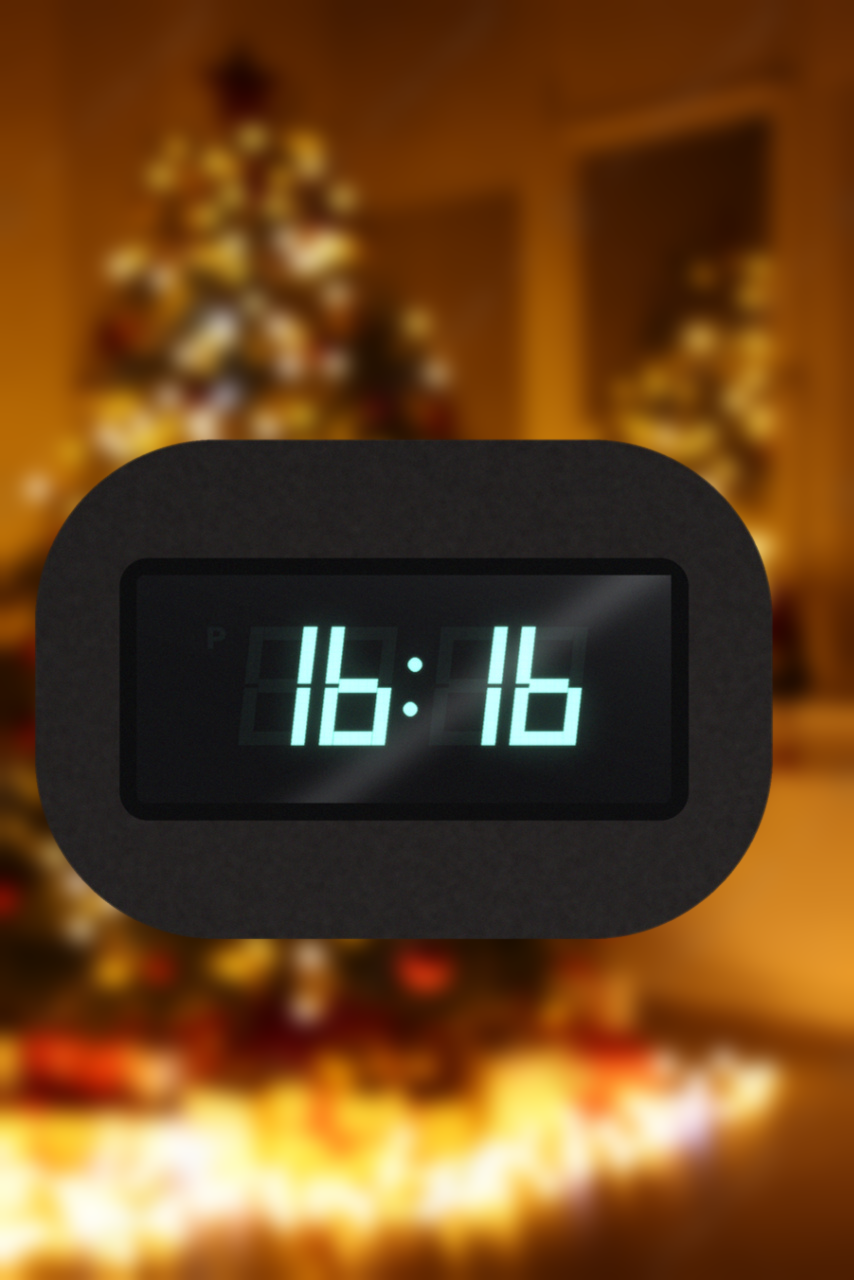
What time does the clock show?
16:16
